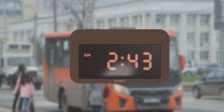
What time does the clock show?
2:43
